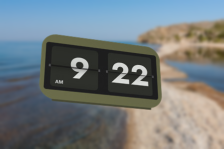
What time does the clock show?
9:22
